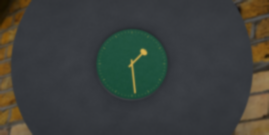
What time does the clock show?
1:29
